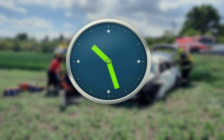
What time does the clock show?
10:27
